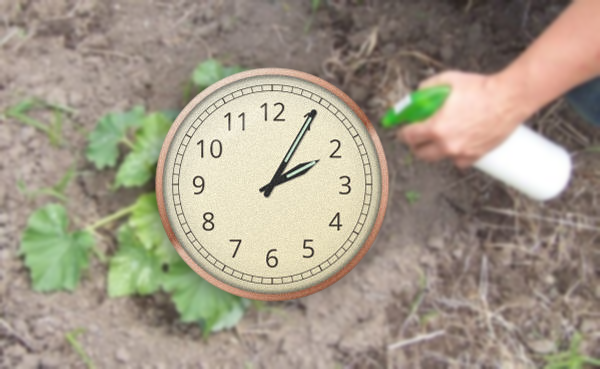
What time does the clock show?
2:05
